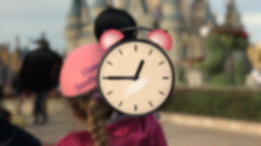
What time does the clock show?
12:45
